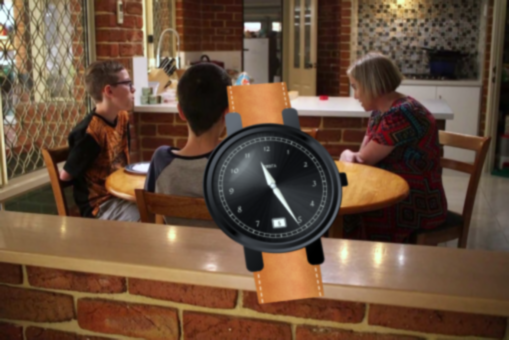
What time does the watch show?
11:26
